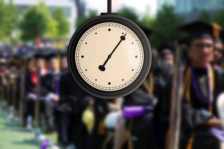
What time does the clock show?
7:06
